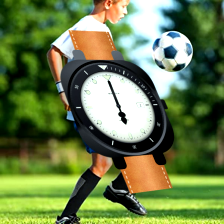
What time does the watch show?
6:00
